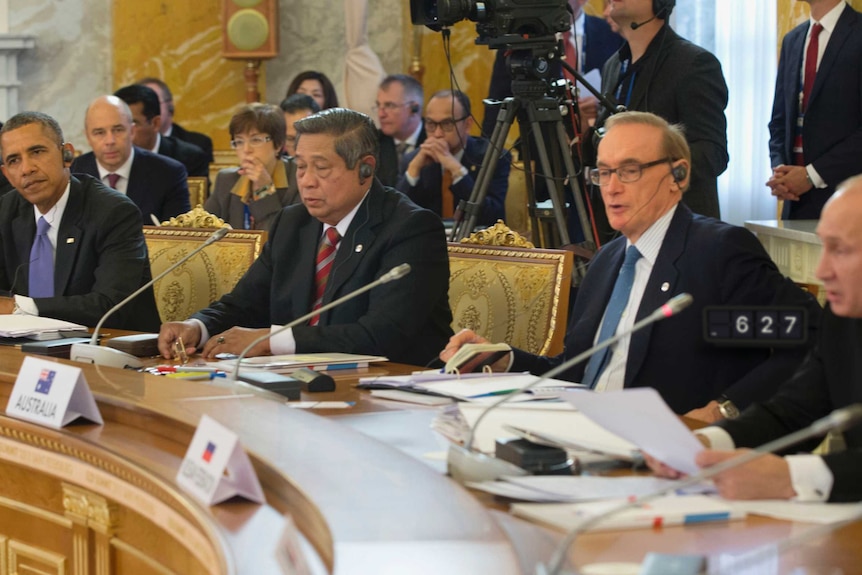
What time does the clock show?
6:27
